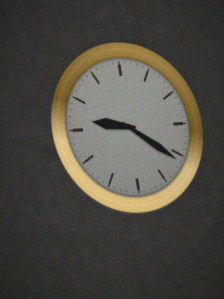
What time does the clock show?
9:21
